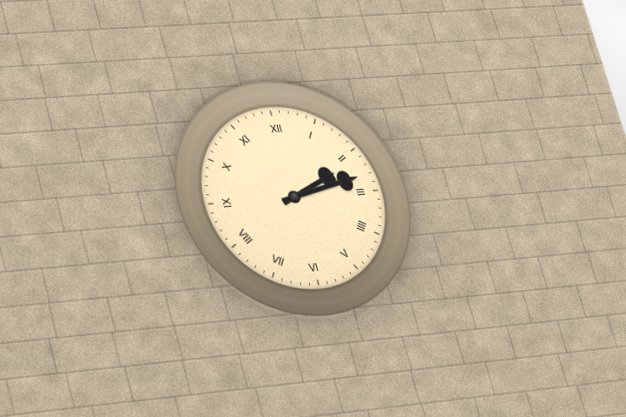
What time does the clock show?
2:13
